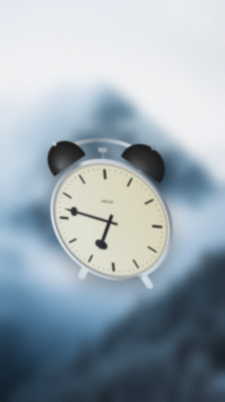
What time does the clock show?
6:47
